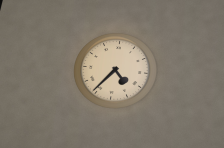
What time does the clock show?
4:36
